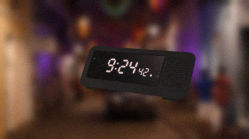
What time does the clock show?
9:24:42
